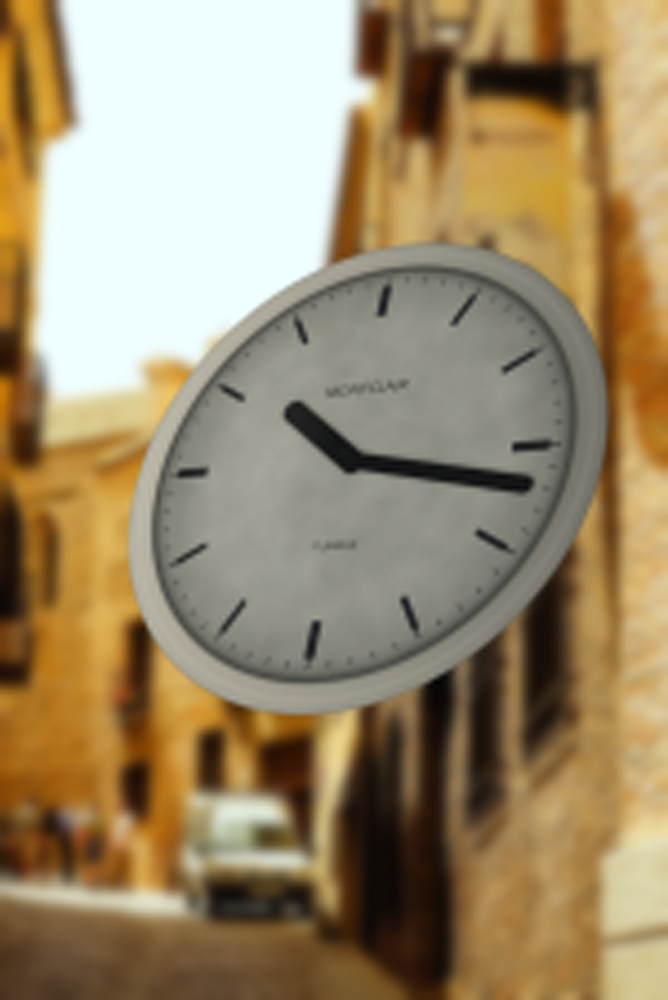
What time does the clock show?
10:17
